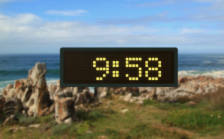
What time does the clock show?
9:58
